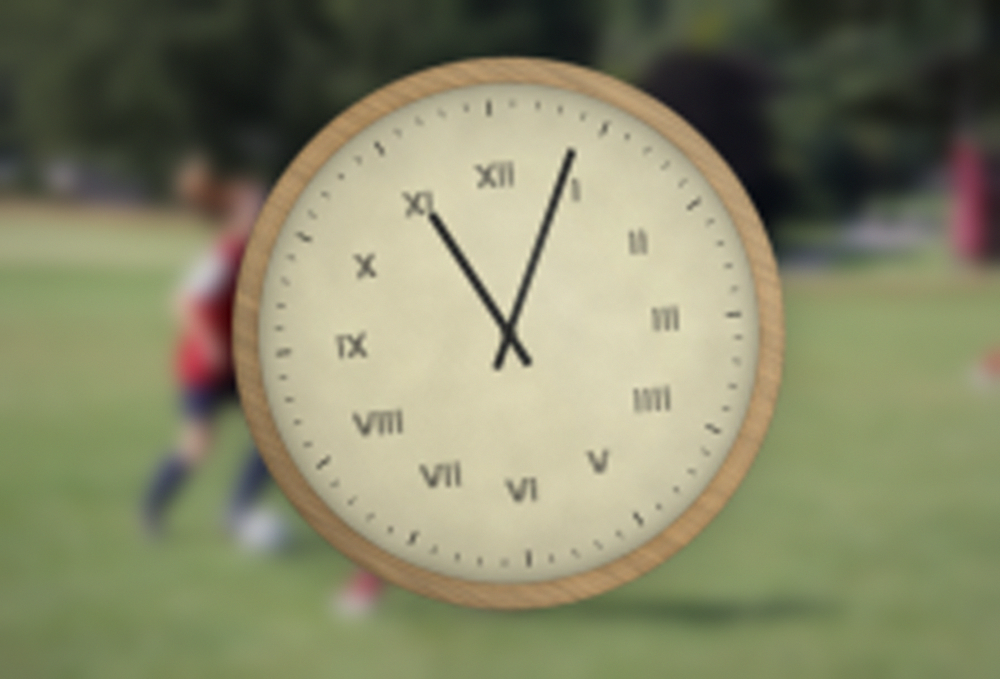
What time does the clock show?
11:04
